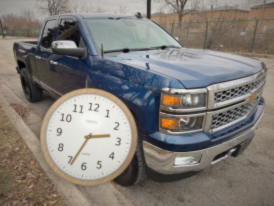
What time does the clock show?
2:34
